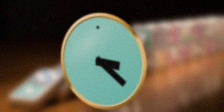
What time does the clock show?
3:22
